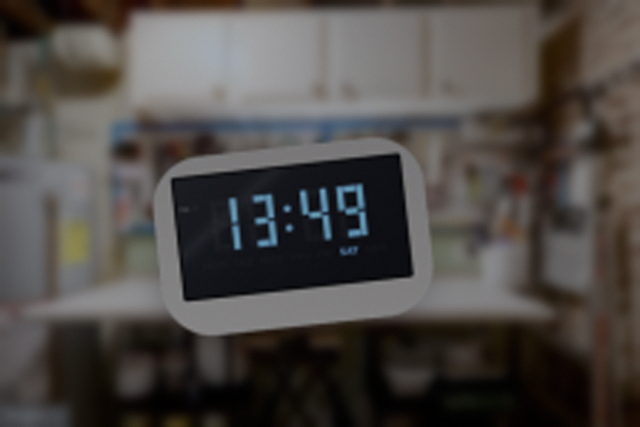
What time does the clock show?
13:49
